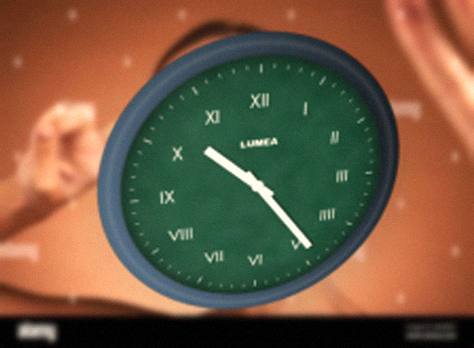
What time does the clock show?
10:24
